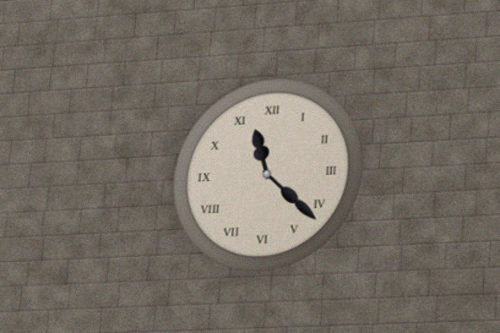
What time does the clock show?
11:22
